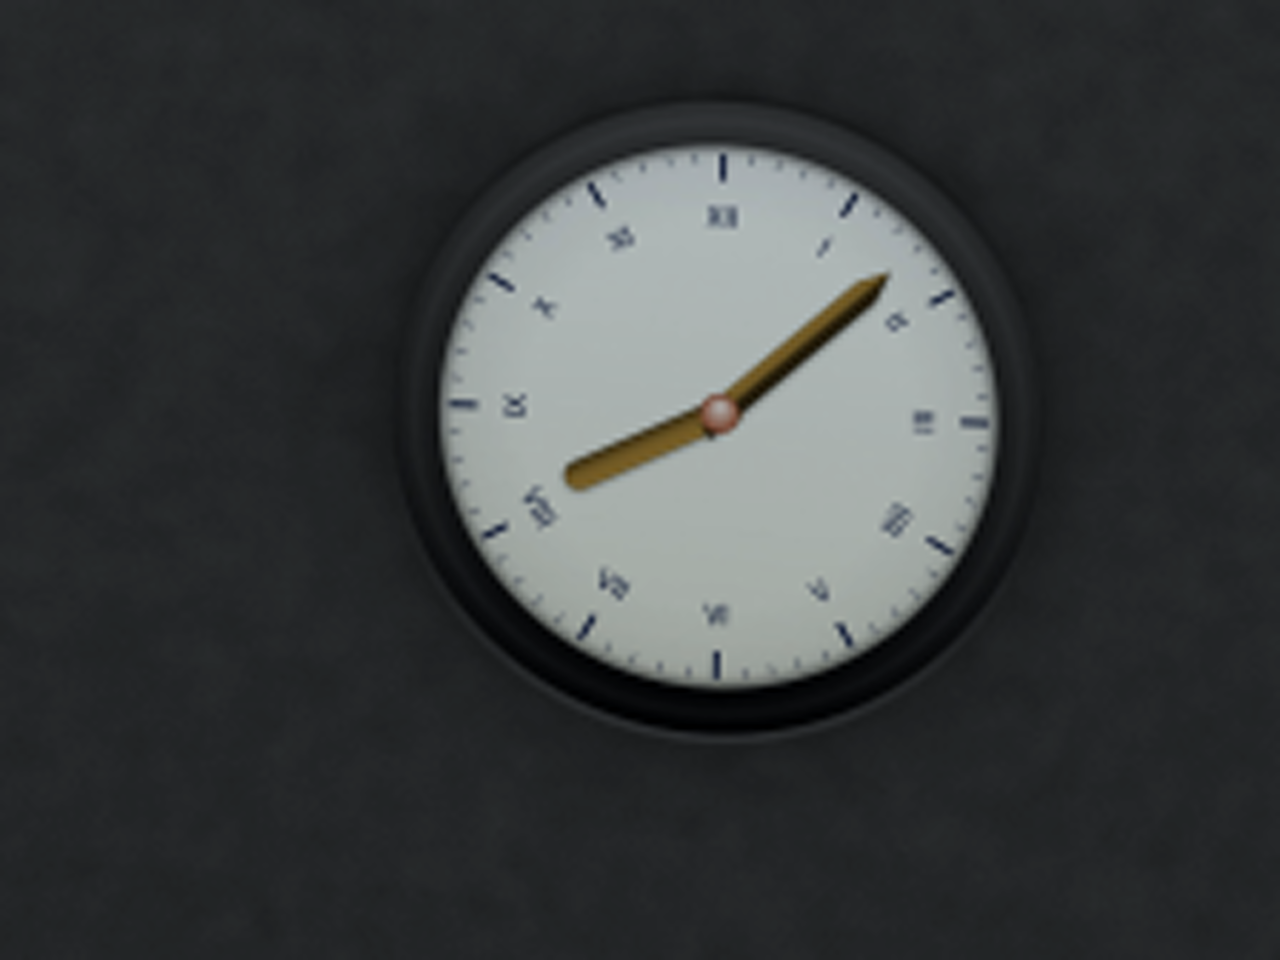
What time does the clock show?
8:08
